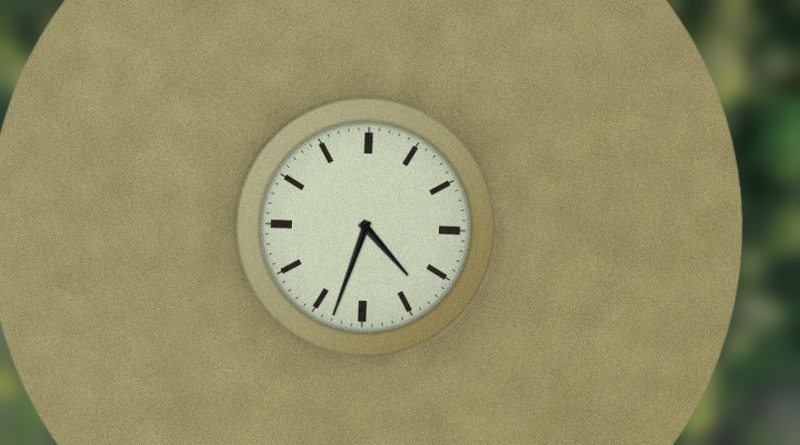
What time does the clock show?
4:33
